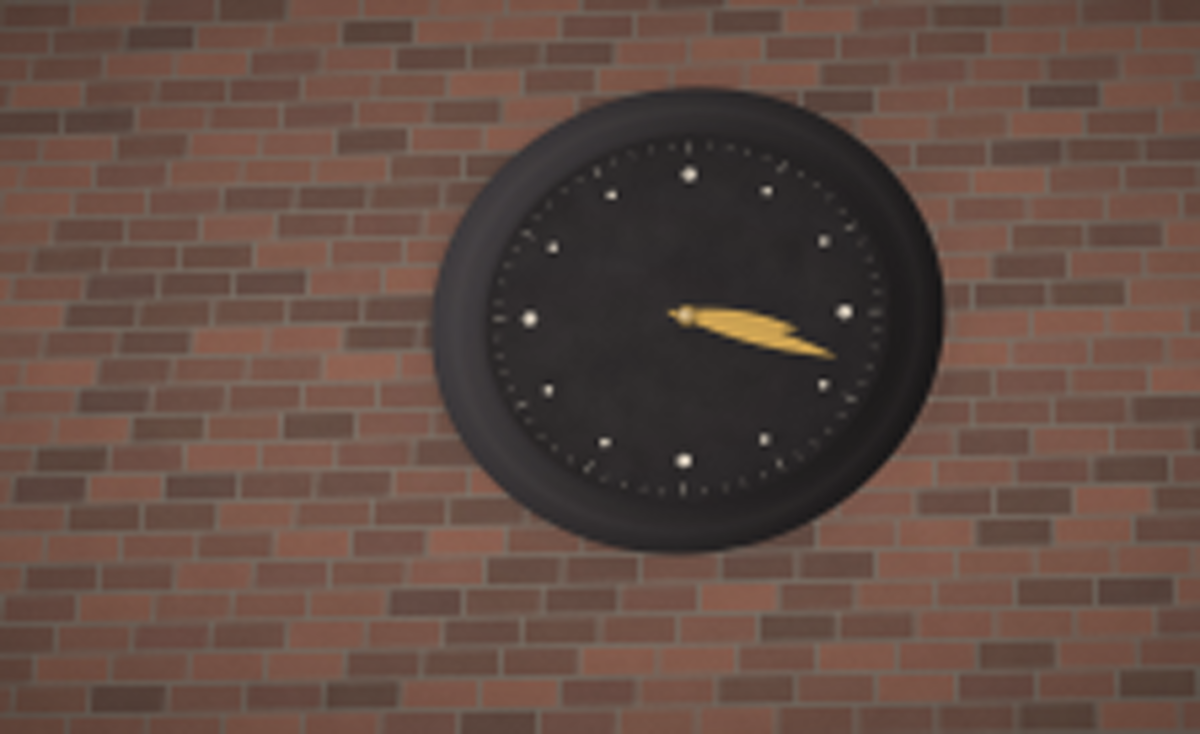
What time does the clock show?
3:18
